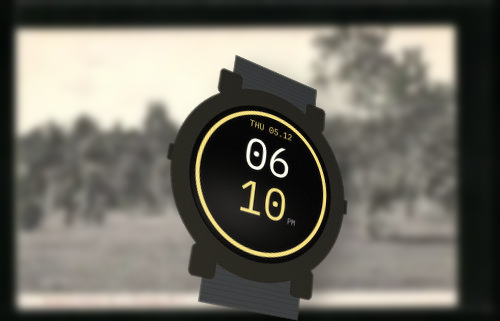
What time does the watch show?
6:10
